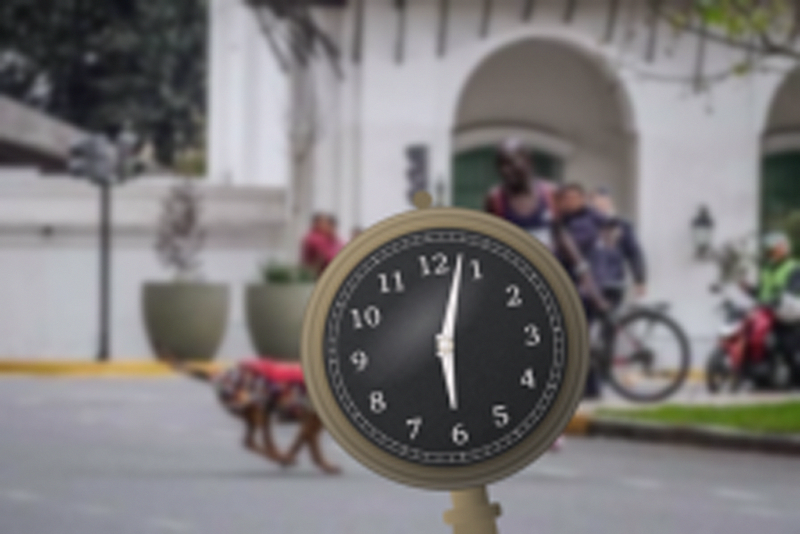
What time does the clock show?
6:03
